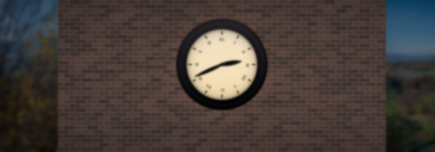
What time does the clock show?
2:41
